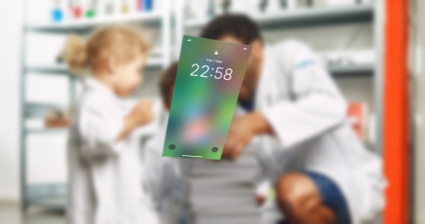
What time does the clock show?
22:58
